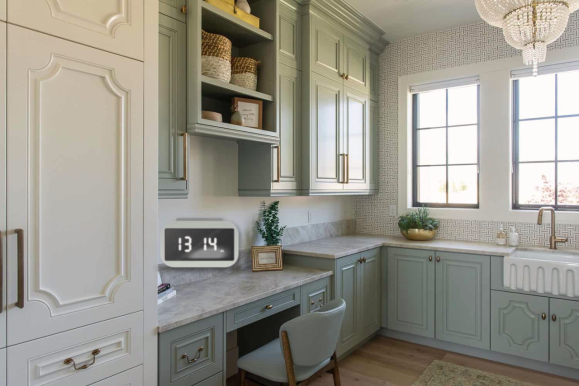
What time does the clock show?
13:14
